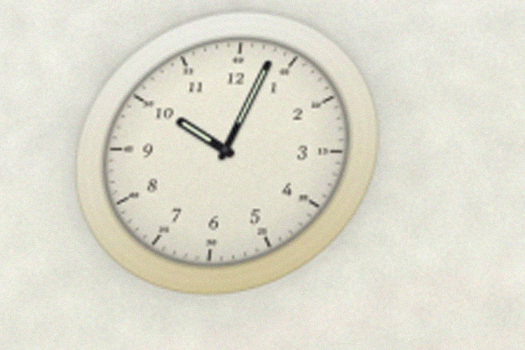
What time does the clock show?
10:03
